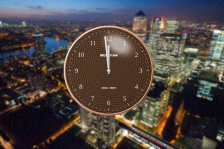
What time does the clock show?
11:59
